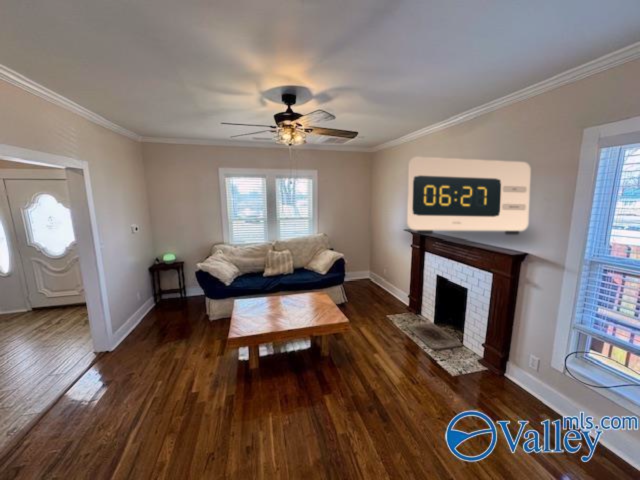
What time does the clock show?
6:27
